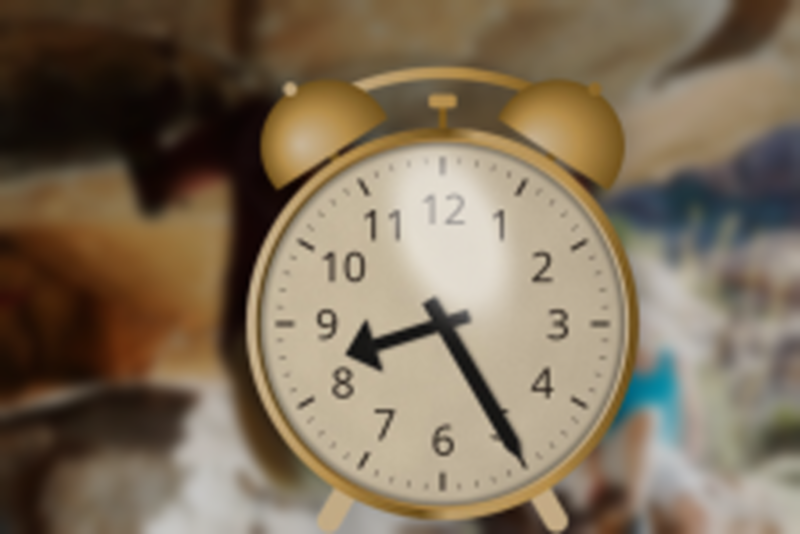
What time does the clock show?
8:25
